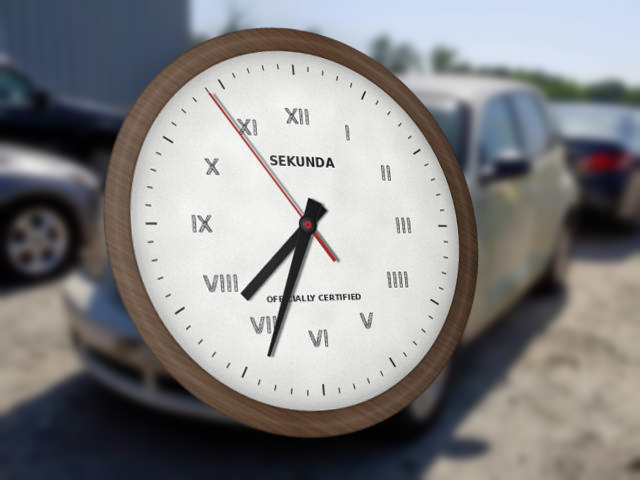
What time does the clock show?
7:33:54
